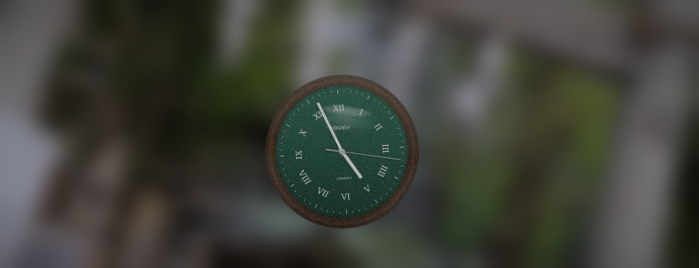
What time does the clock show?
4:56:17
